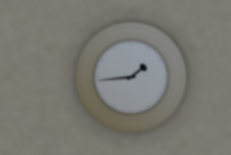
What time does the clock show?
1:44
